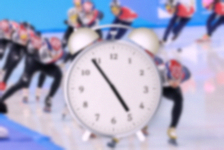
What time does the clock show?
4:54
